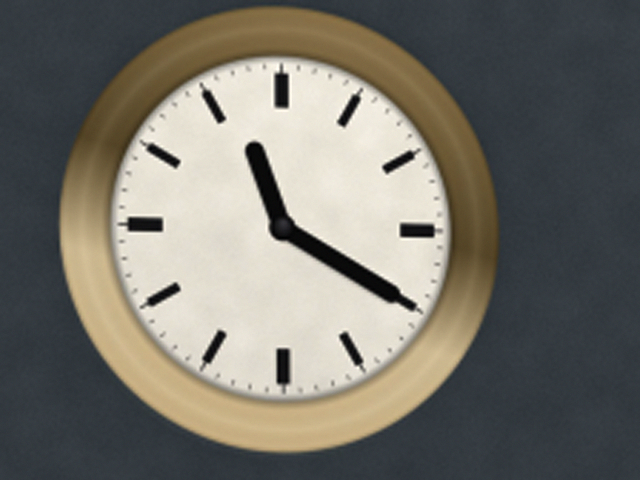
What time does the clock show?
11:20
